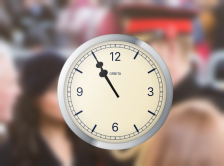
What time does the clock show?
10:55
